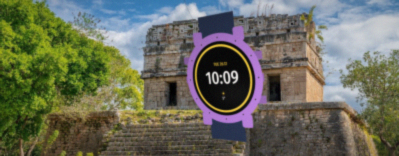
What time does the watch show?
10:09
